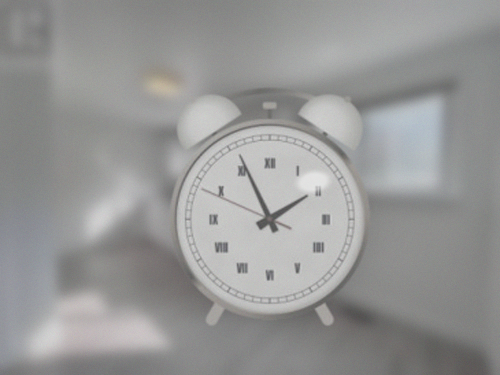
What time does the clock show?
1:55:49
